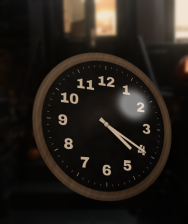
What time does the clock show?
4:20
